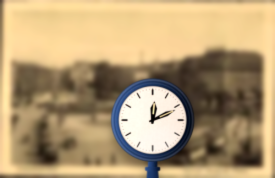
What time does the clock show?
12:11
